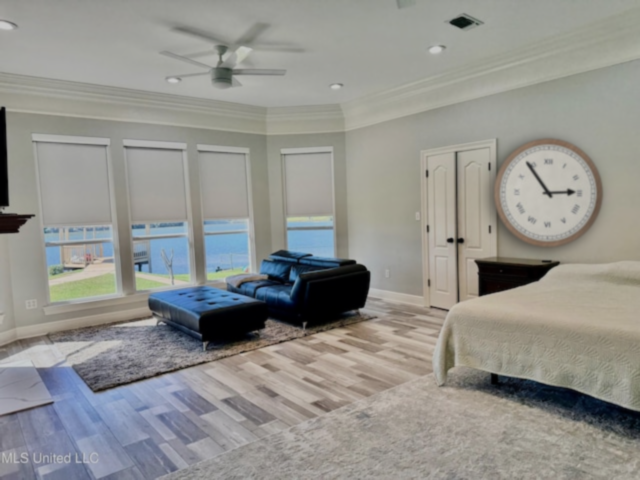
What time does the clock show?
2:54
